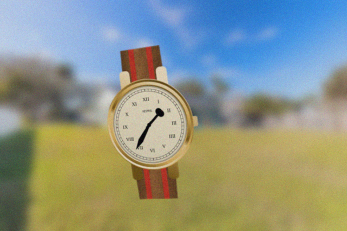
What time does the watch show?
1:36
